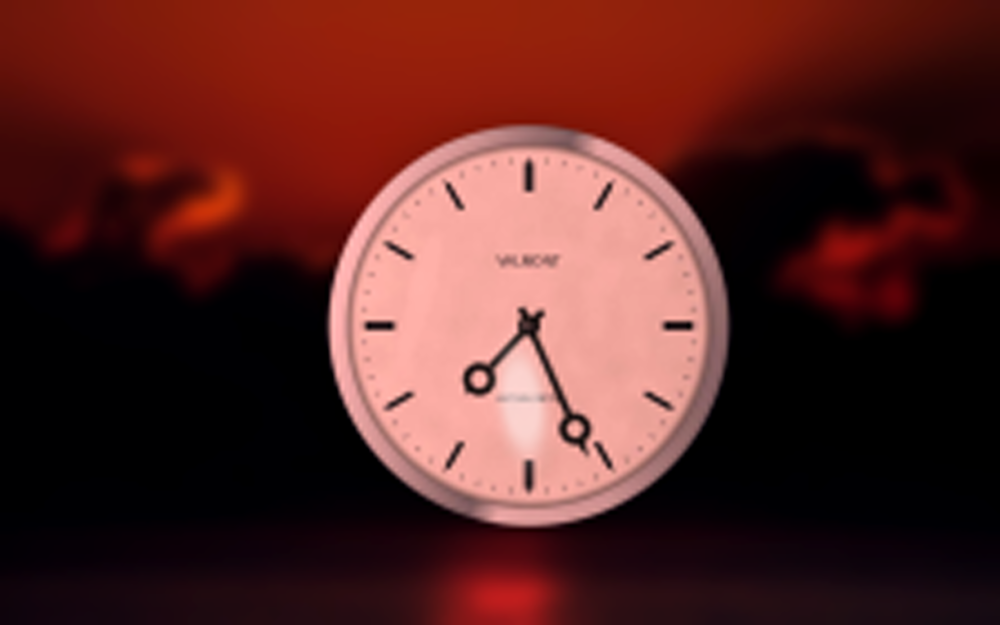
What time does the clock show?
7:26
